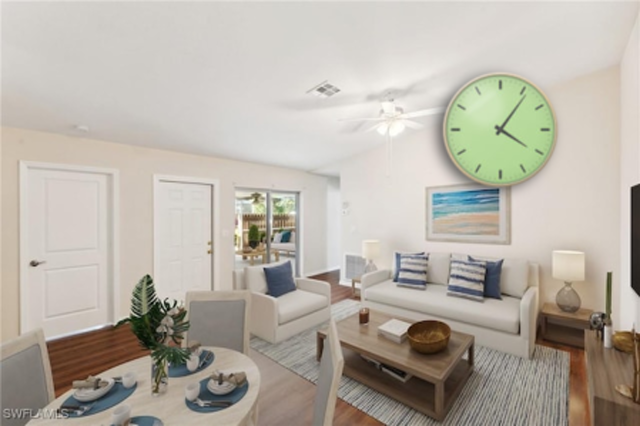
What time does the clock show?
4:06
